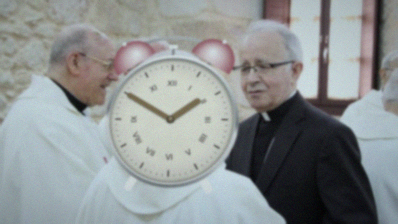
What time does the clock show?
1:50
